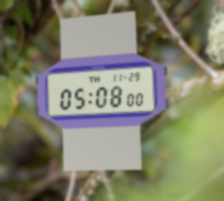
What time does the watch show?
5:08:00
